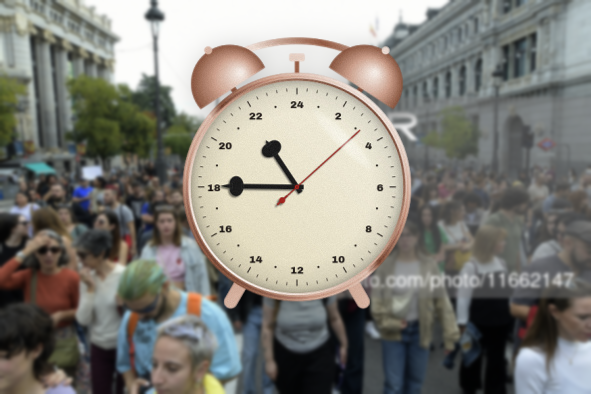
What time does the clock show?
21:45:08
